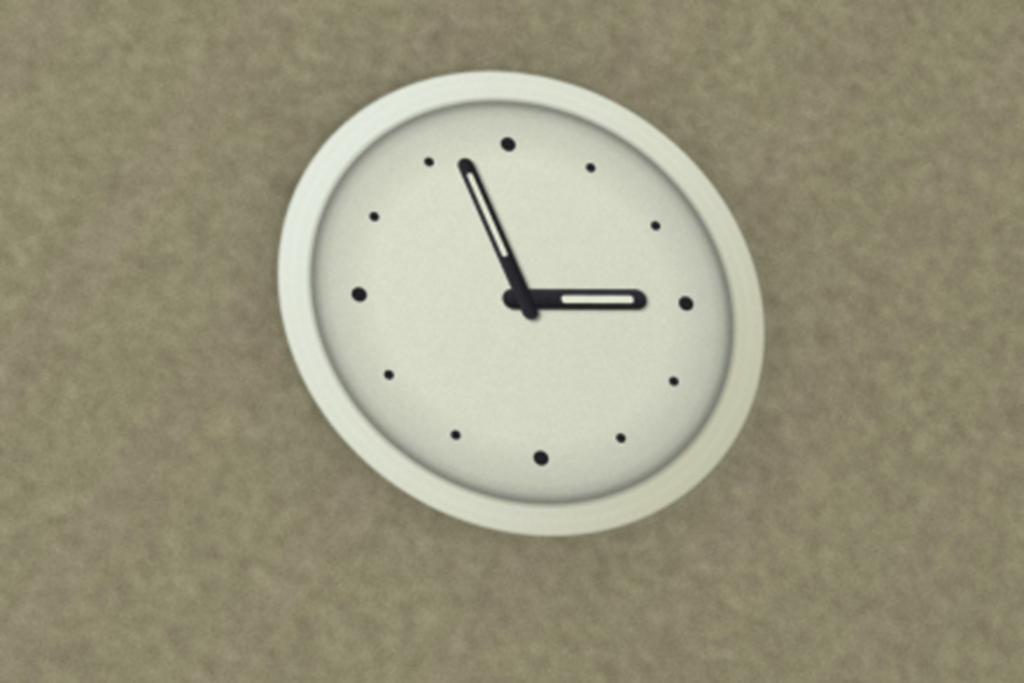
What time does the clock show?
2:57
